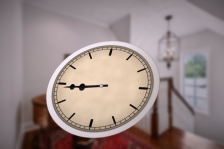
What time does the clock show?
8:44
